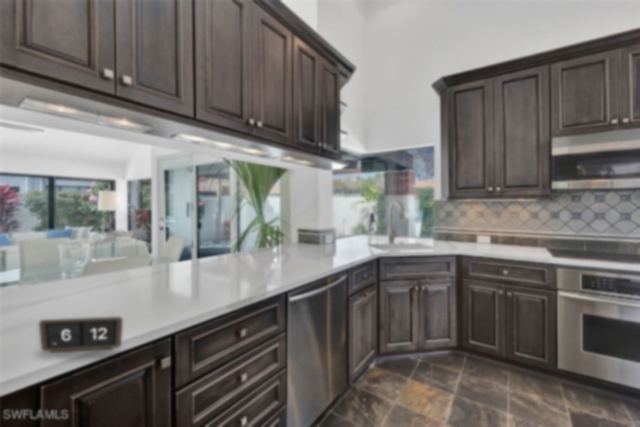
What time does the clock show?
6:12
